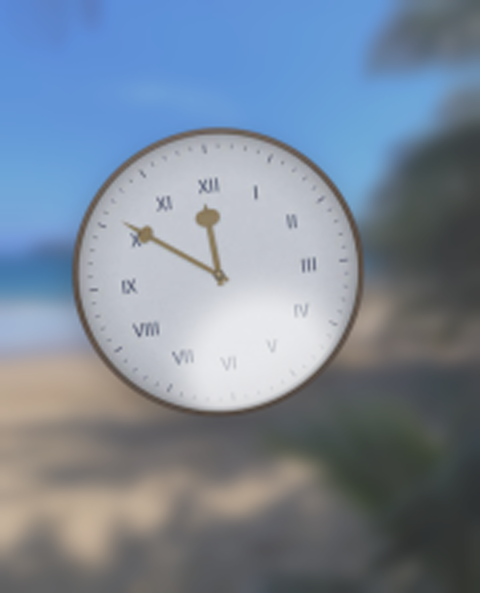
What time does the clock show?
11:51
